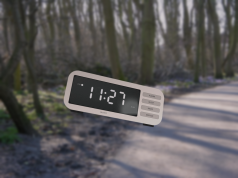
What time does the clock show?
11:27
